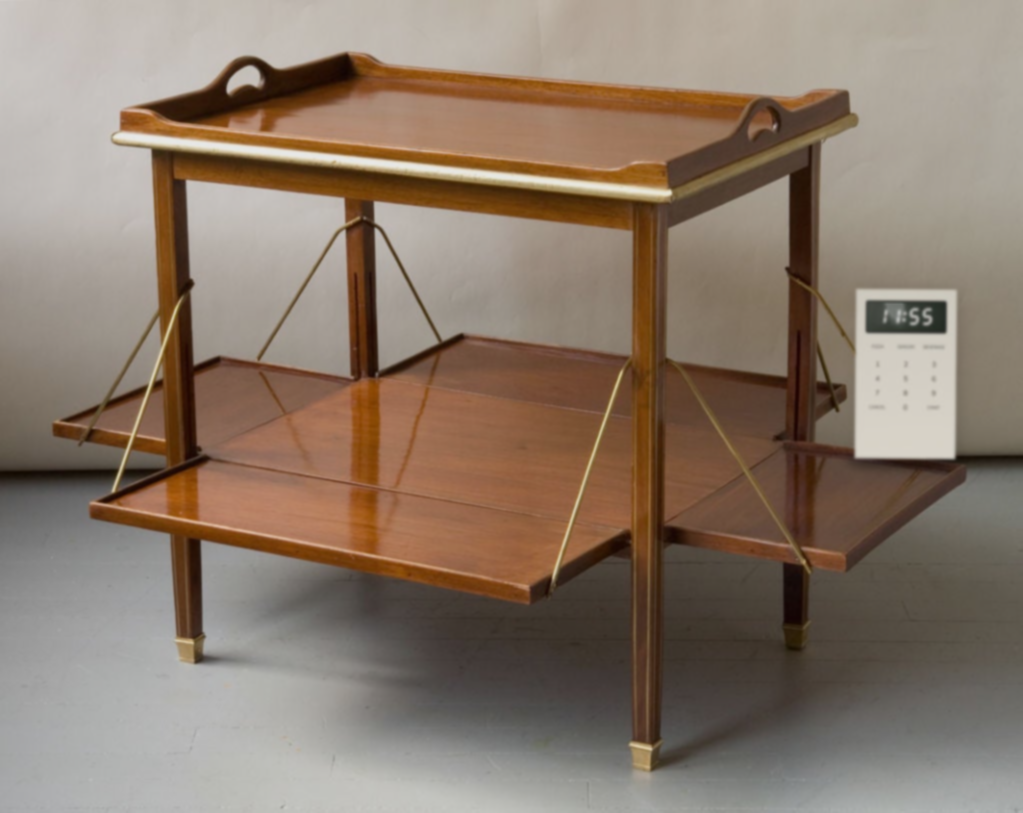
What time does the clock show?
11:55
